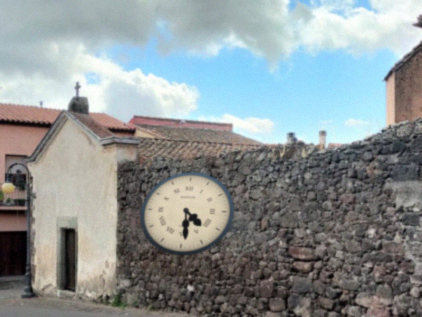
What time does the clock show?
4:29
